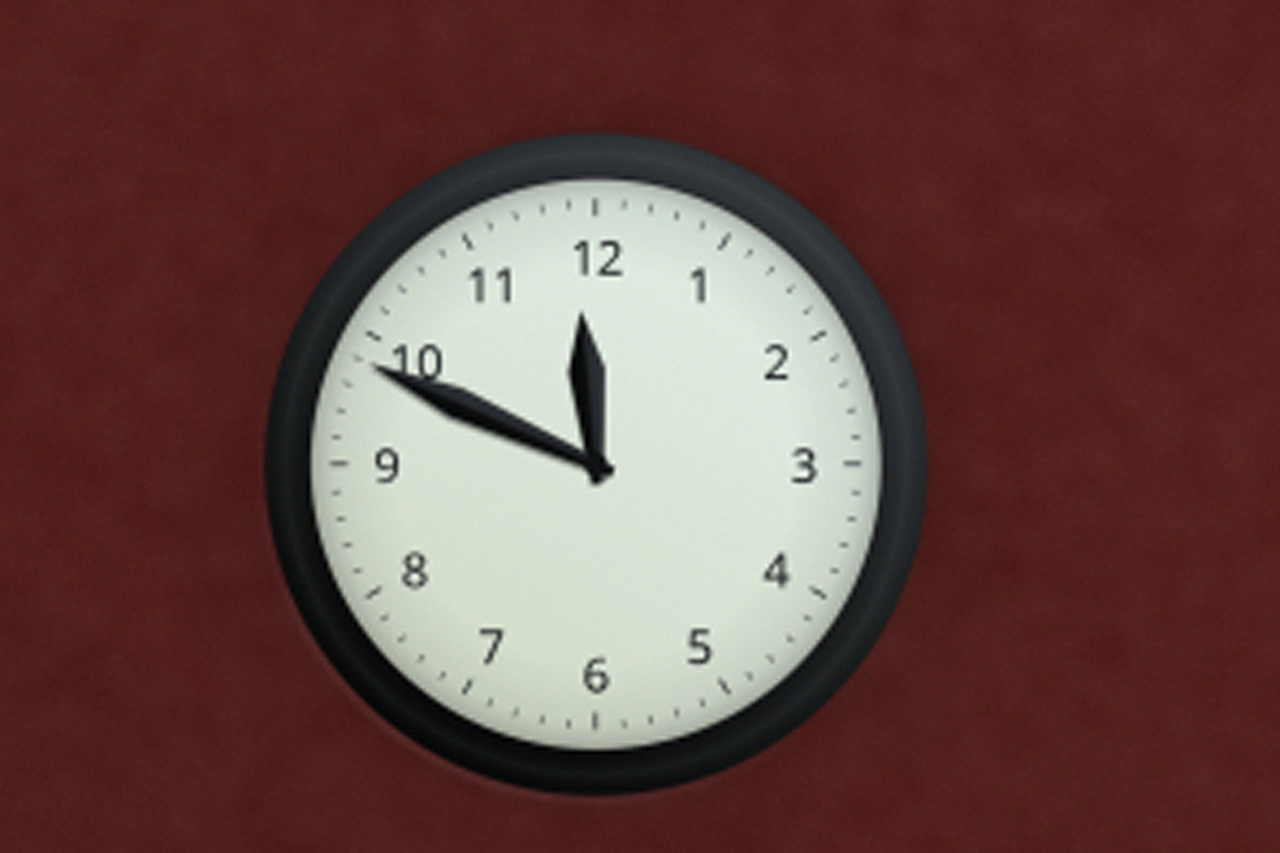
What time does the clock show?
11:49
